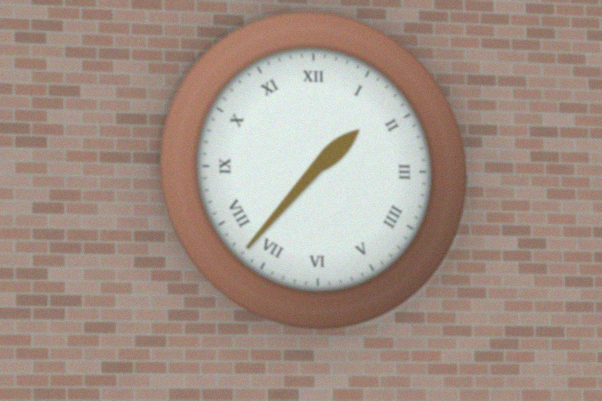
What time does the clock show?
1:37
